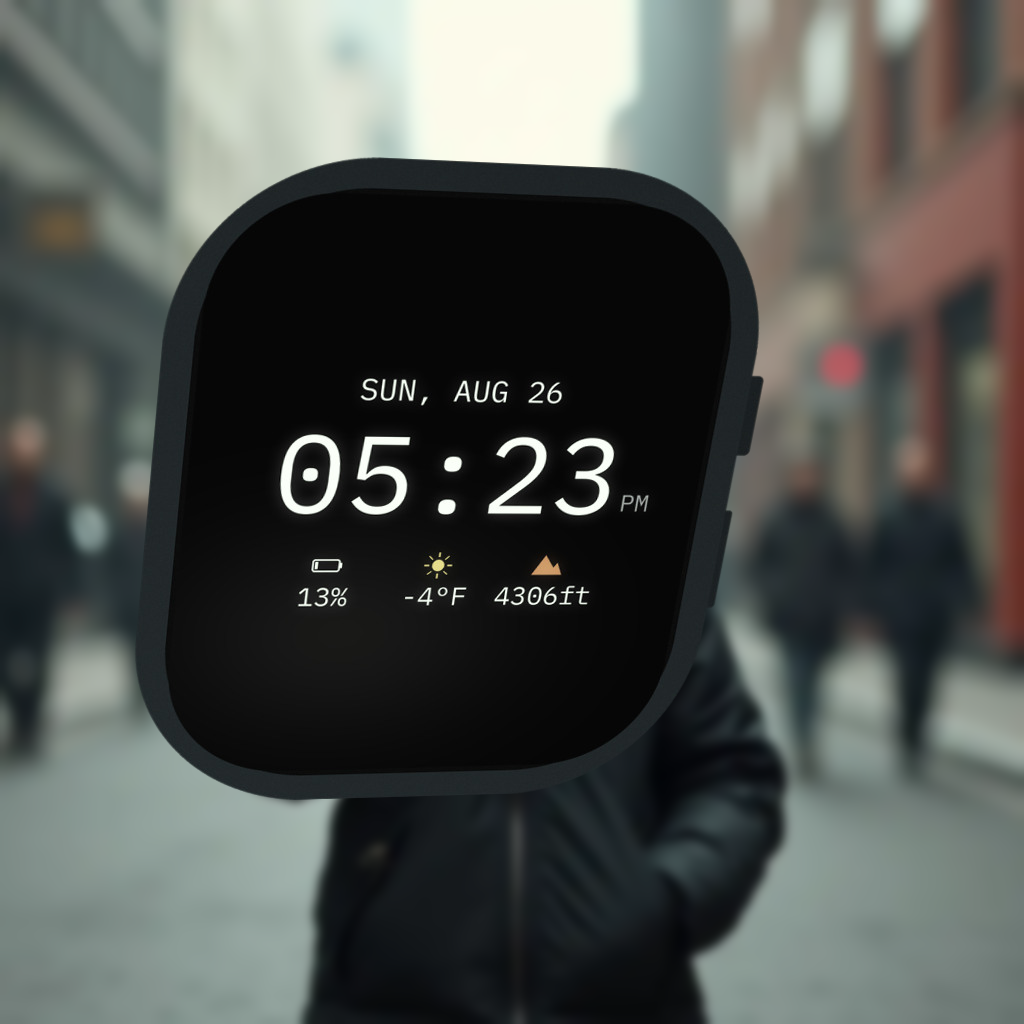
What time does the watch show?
5:23
